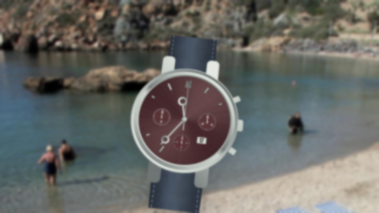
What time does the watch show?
11:36
